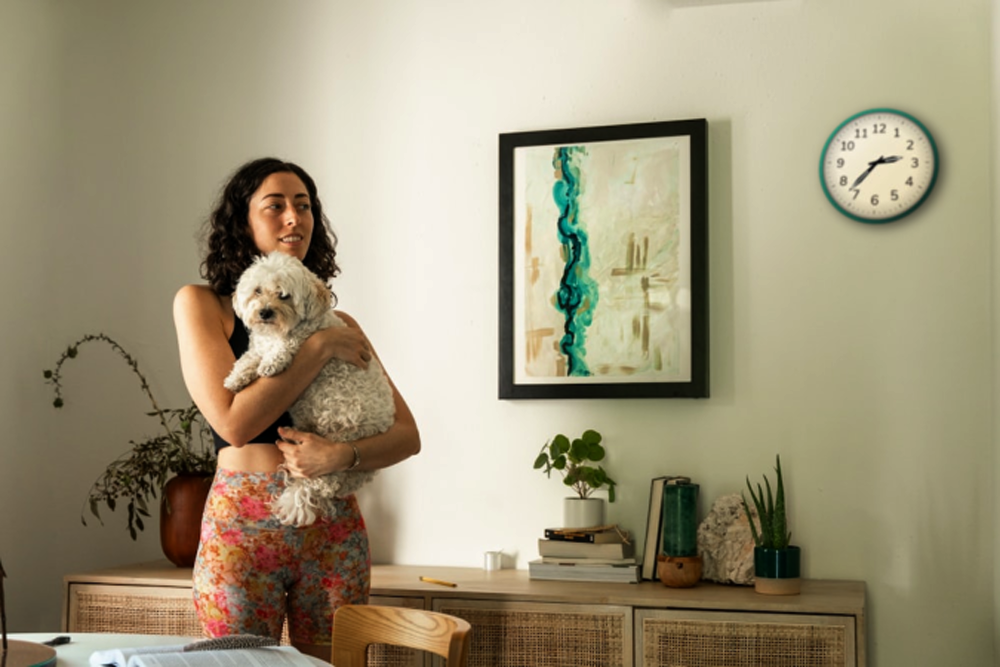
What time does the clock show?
2:37
